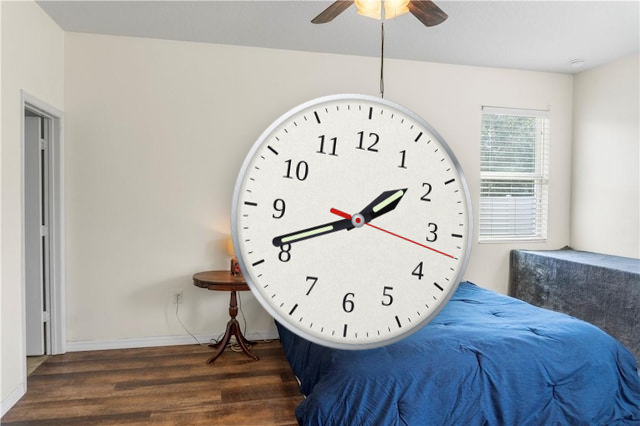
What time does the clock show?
1:41:17
